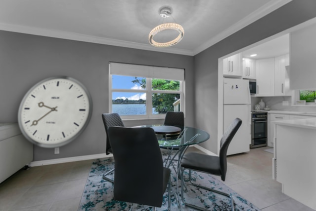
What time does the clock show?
9:38
